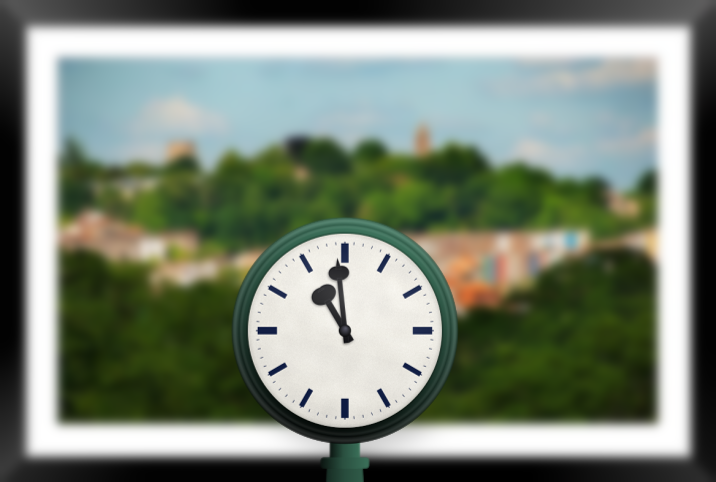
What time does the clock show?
10:59
